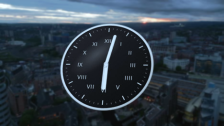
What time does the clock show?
6:02
